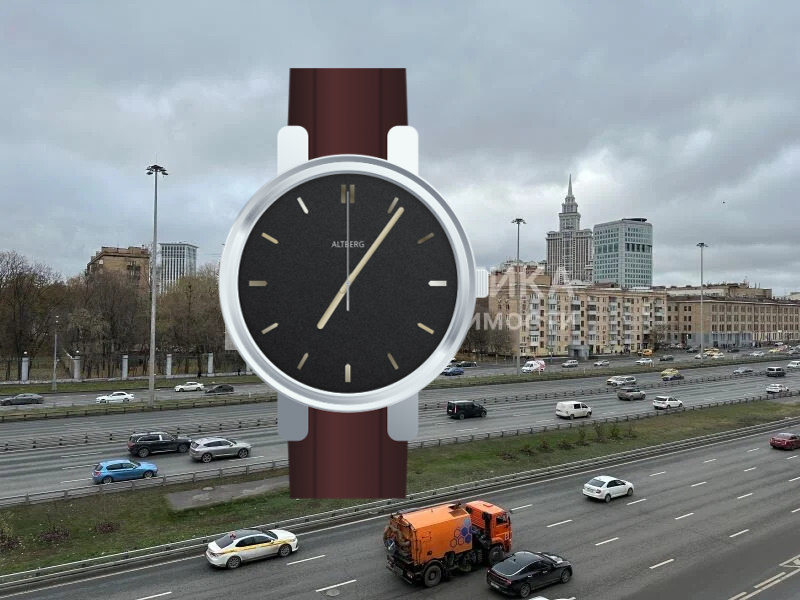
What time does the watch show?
7:06:00
